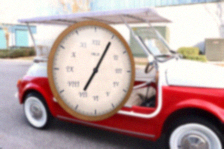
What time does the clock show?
7:05
